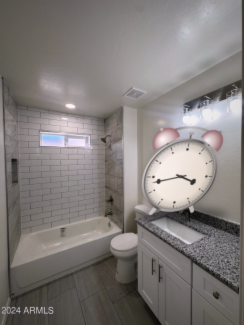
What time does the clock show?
3:43
